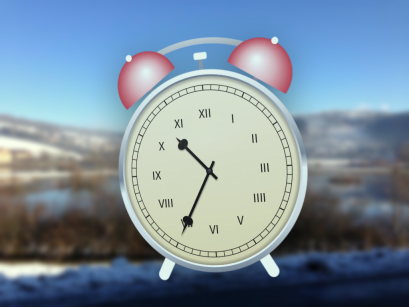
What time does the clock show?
10:35
